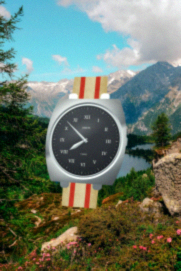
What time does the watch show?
7:52
